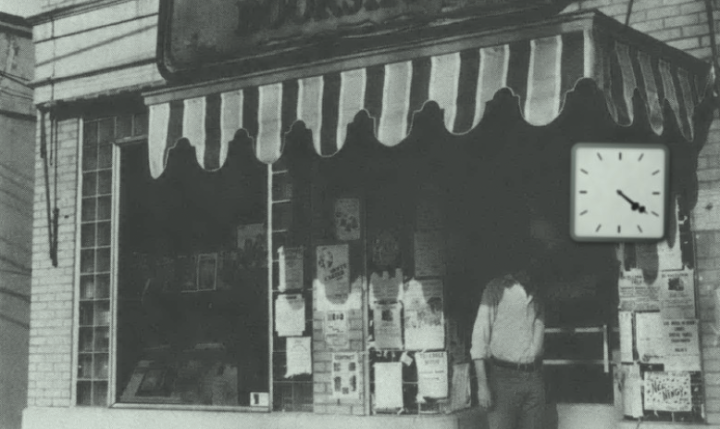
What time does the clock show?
4:21
